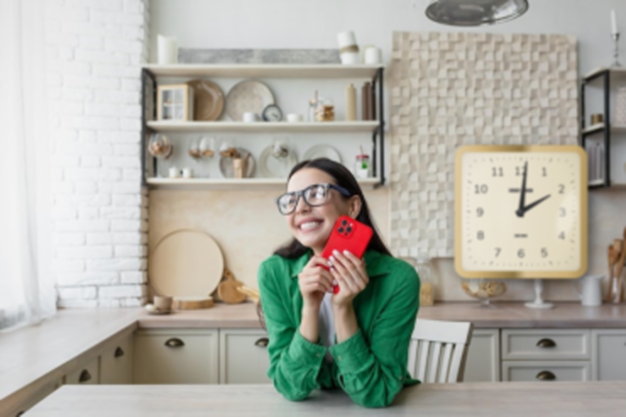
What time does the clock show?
2:01
